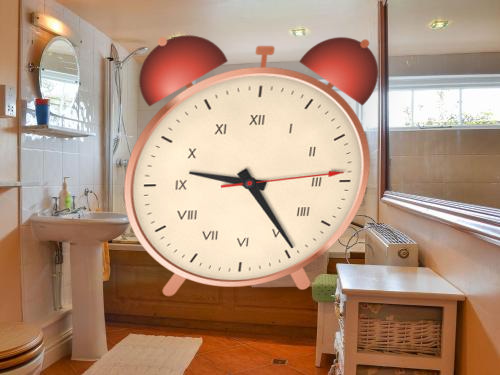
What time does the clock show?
9:24:14
